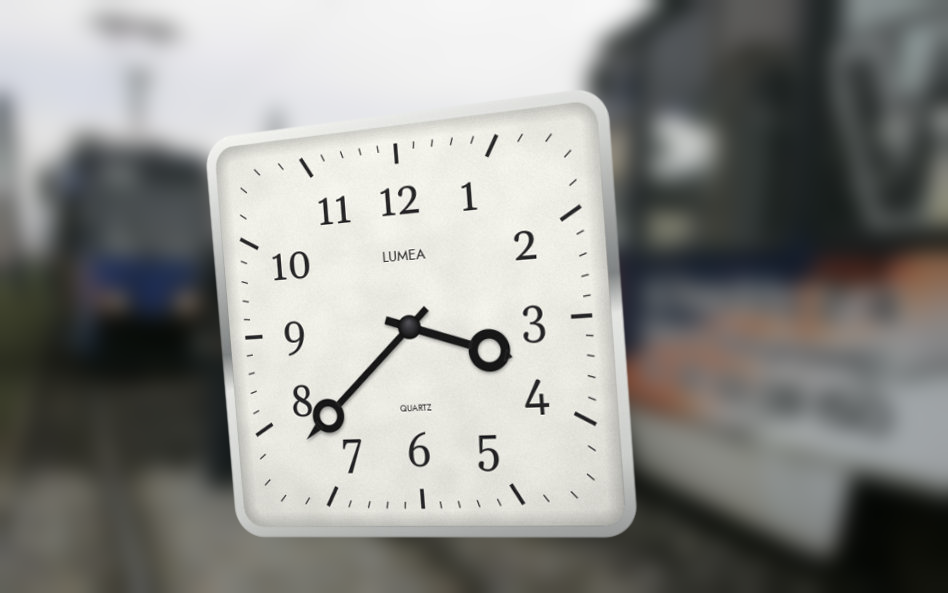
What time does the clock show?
3:38
